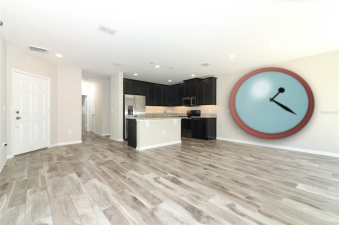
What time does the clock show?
1:21
